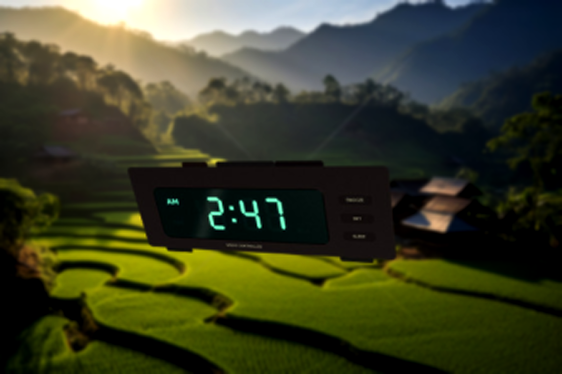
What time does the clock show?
2:47
